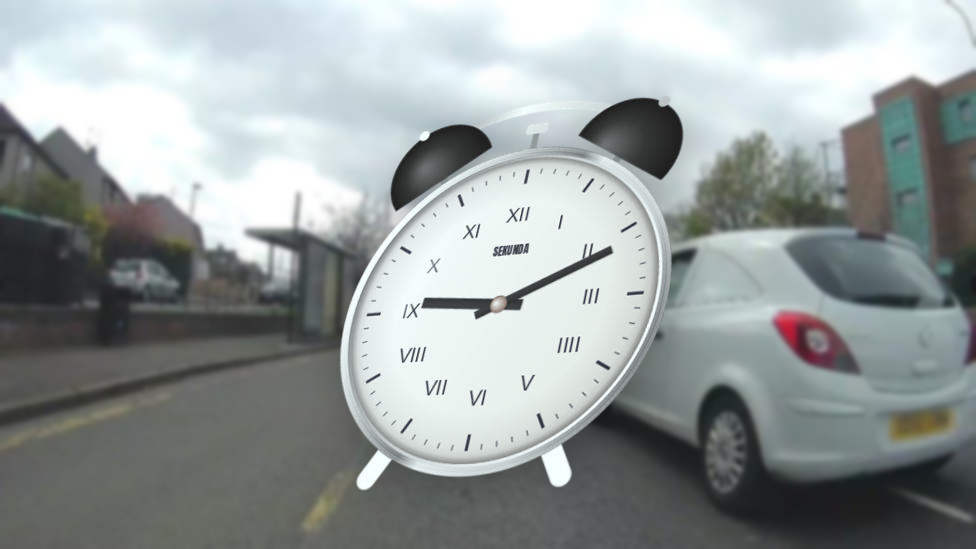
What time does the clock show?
9:11
